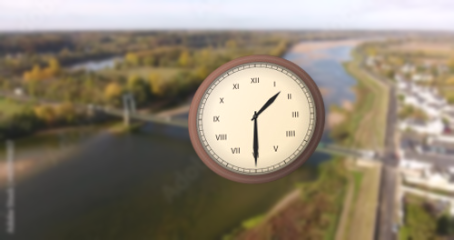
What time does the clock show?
1:30
